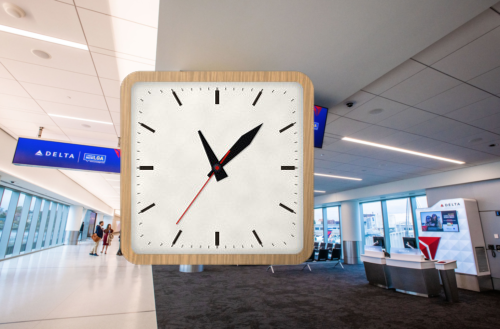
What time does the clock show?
11:07:36
